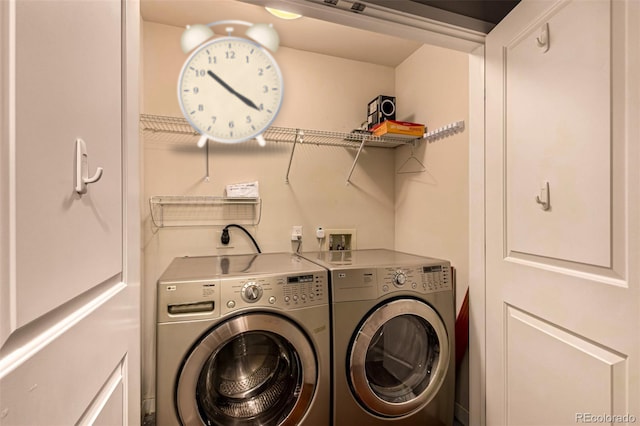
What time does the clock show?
10:21
